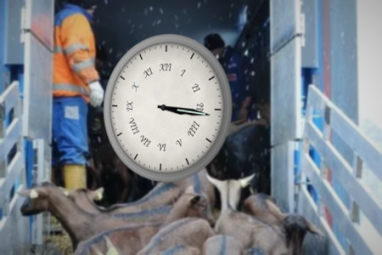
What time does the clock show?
3:16
